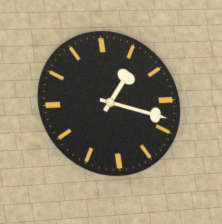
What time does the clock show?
1:18
